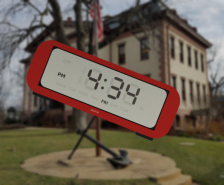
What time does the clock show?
4:34
